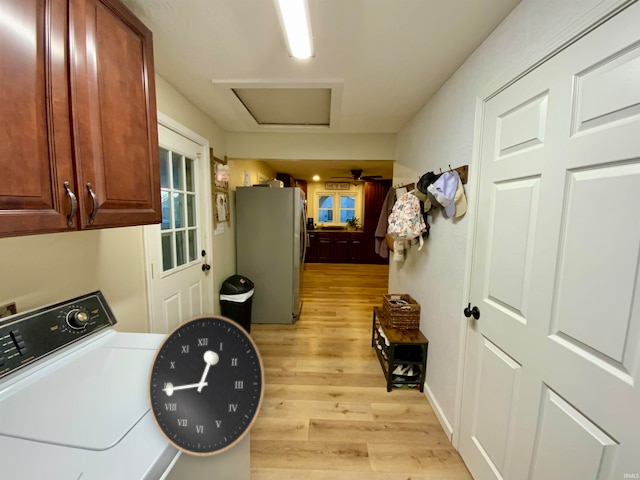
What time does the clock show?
12:44
